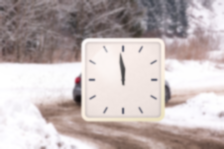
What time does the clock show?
11:59
